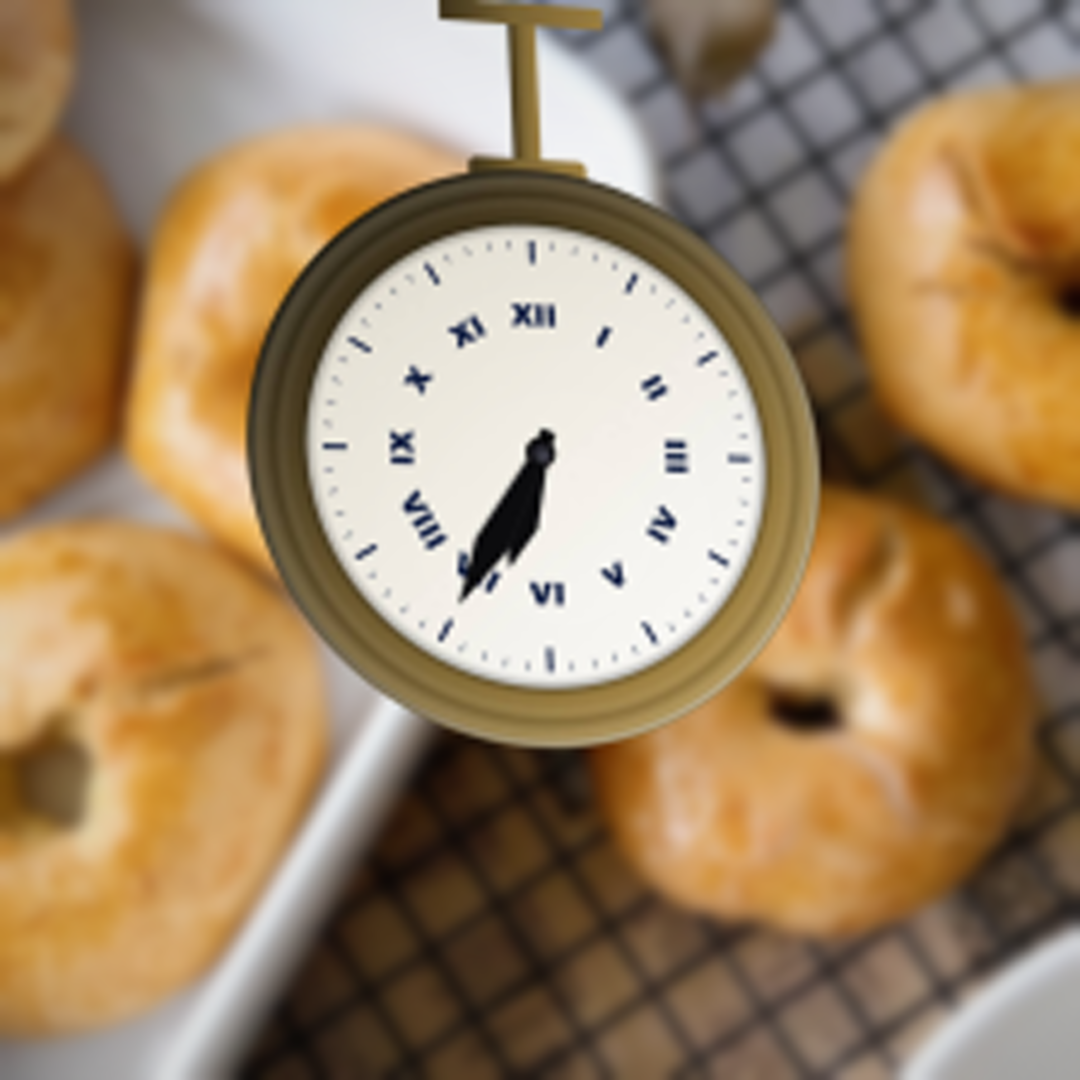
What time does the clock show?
6:35
